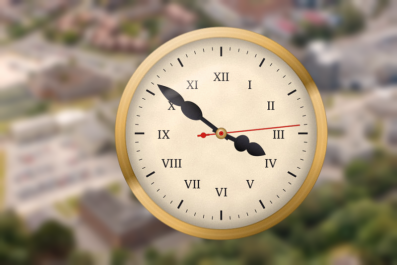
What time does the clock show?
3:51:14
